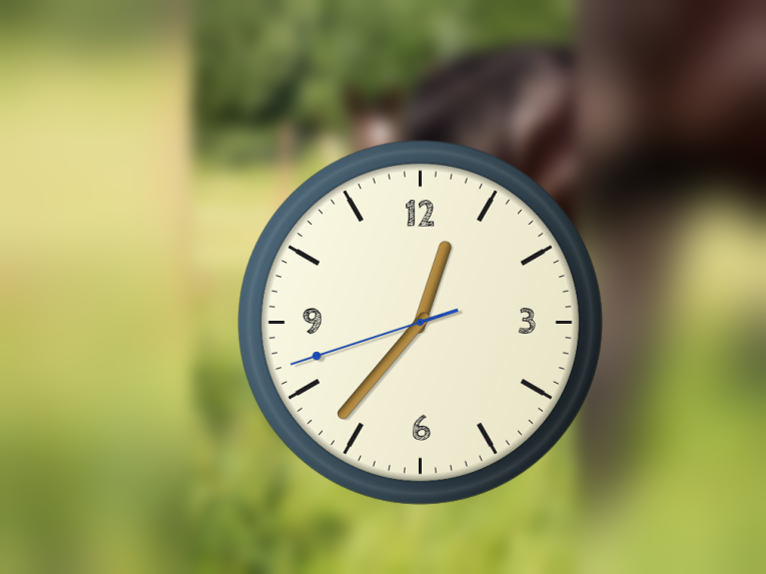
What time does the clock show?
12:36:42
